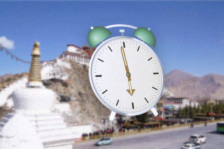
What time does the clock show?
5:59
